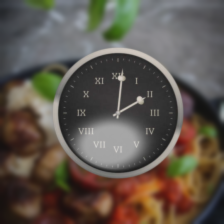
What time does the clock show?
2:01
